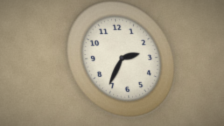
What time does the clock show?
2:36
